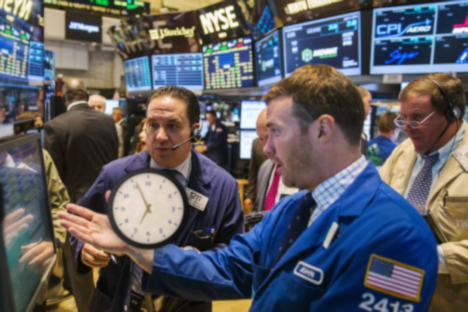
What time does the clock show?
6:56
